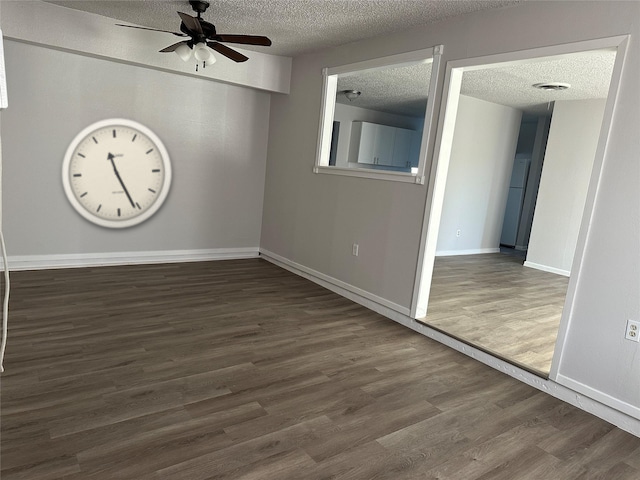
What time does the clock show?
11:26
